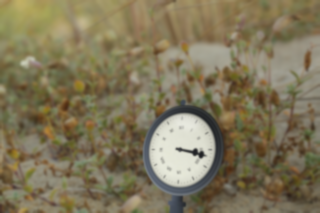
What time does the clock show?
3:17
